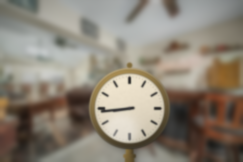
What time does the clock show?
8:44
